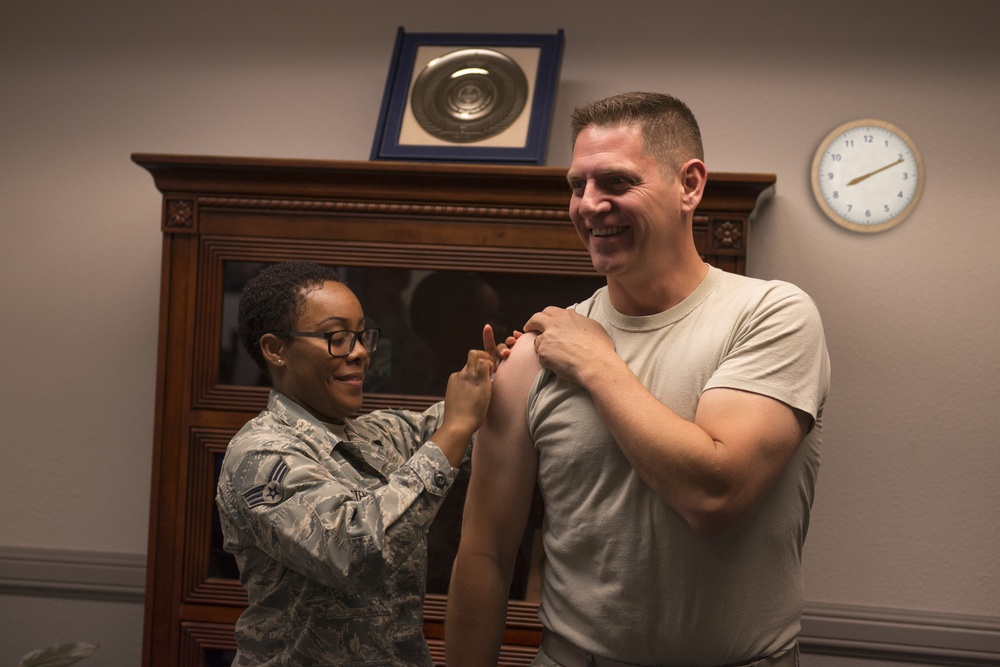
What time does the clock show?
8:11
